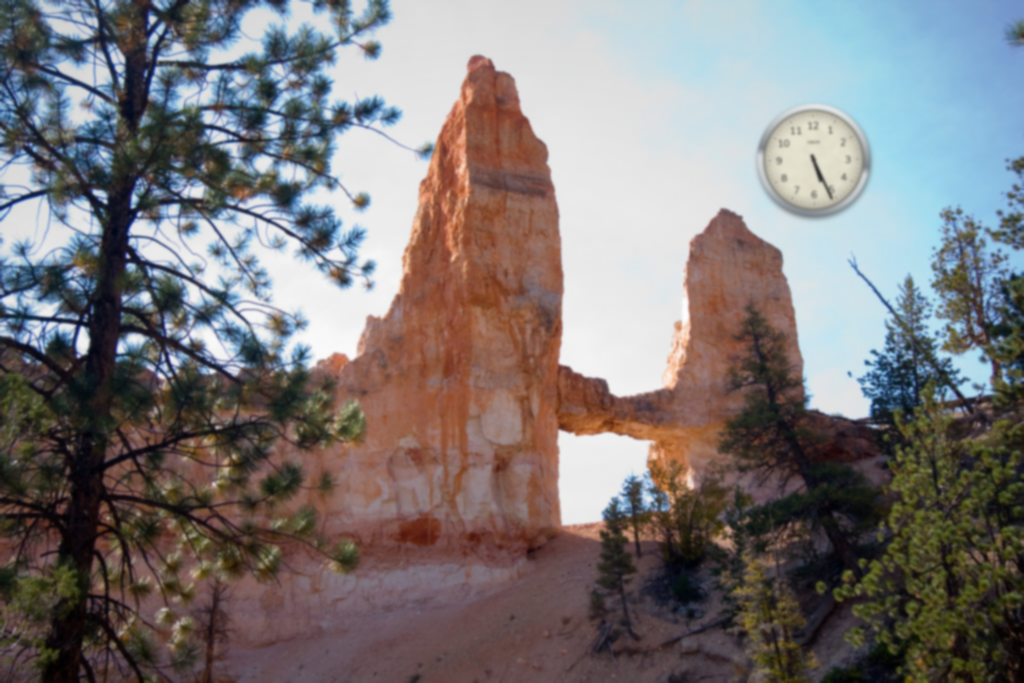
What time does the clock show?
5:26
